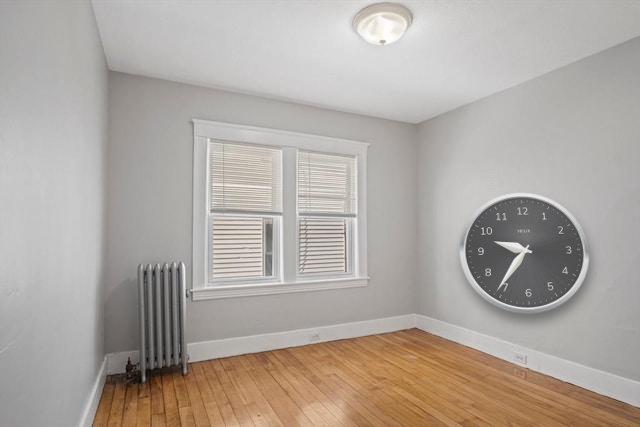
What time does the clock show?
9:36
